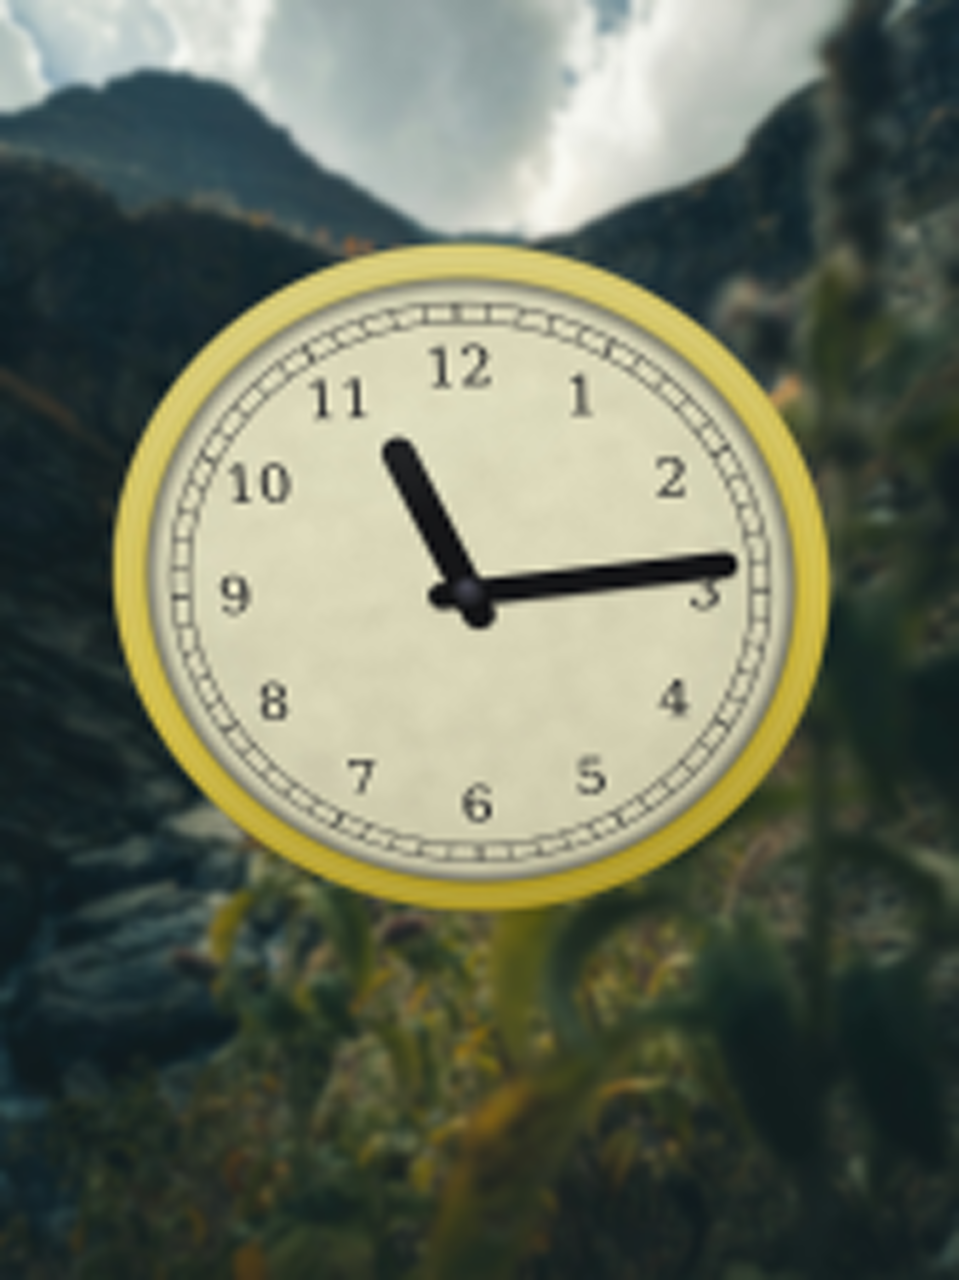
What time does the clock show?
11:14
